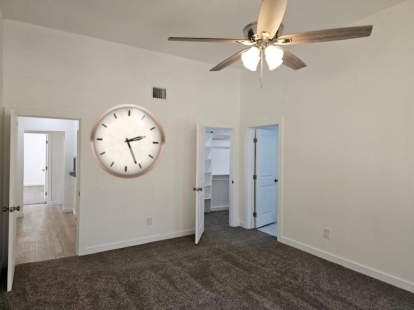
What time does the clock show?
2:26
